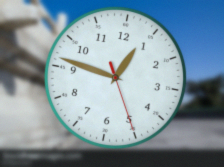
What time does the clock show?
12:46:25
